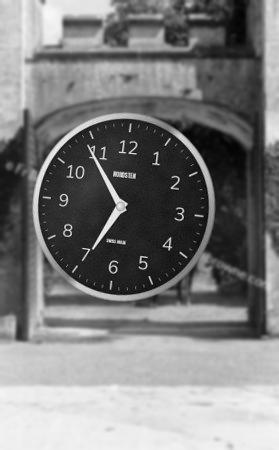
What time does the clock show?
6:54
